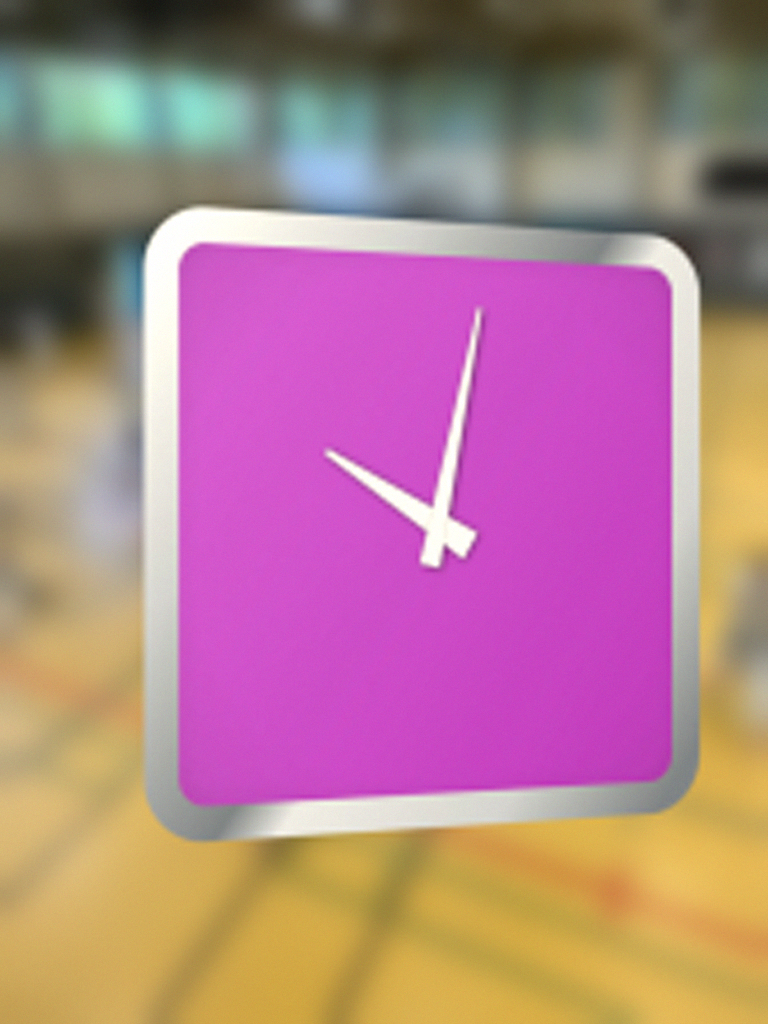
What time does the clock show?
10:02
